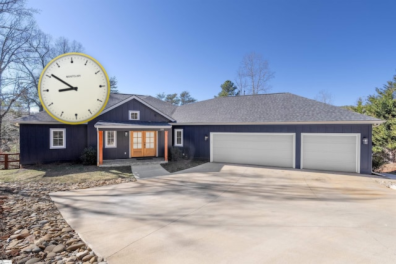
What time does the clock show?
8:51
